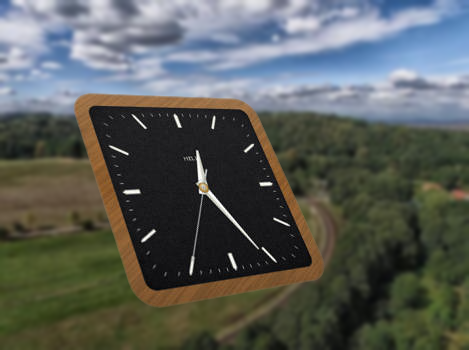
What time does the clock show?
12:25:35
